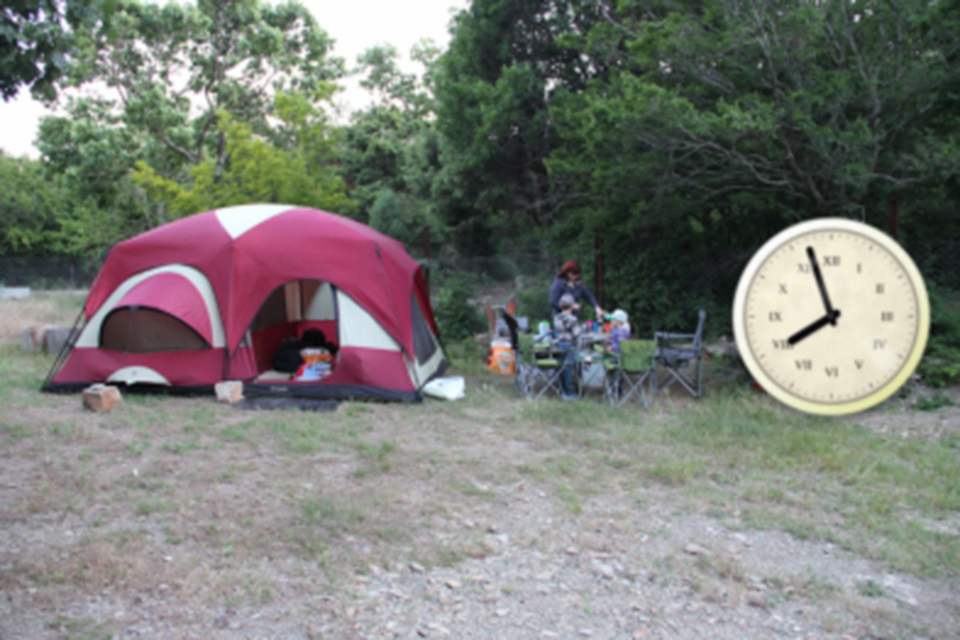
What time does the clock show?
7:57
